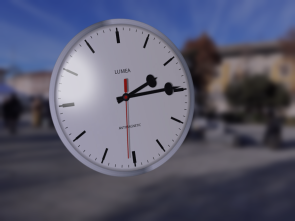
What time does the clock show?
2:14:31
